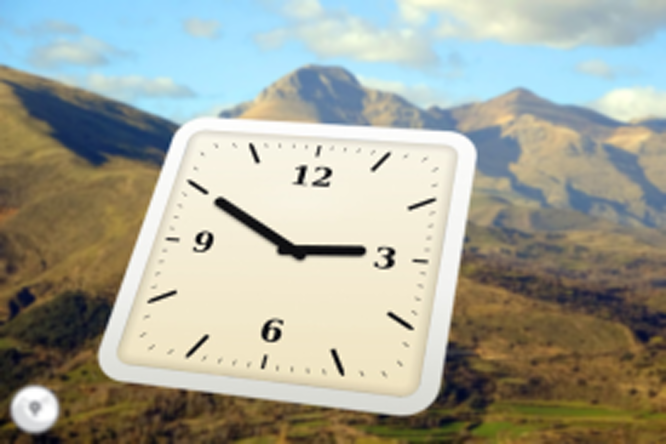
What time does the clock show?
2:50
